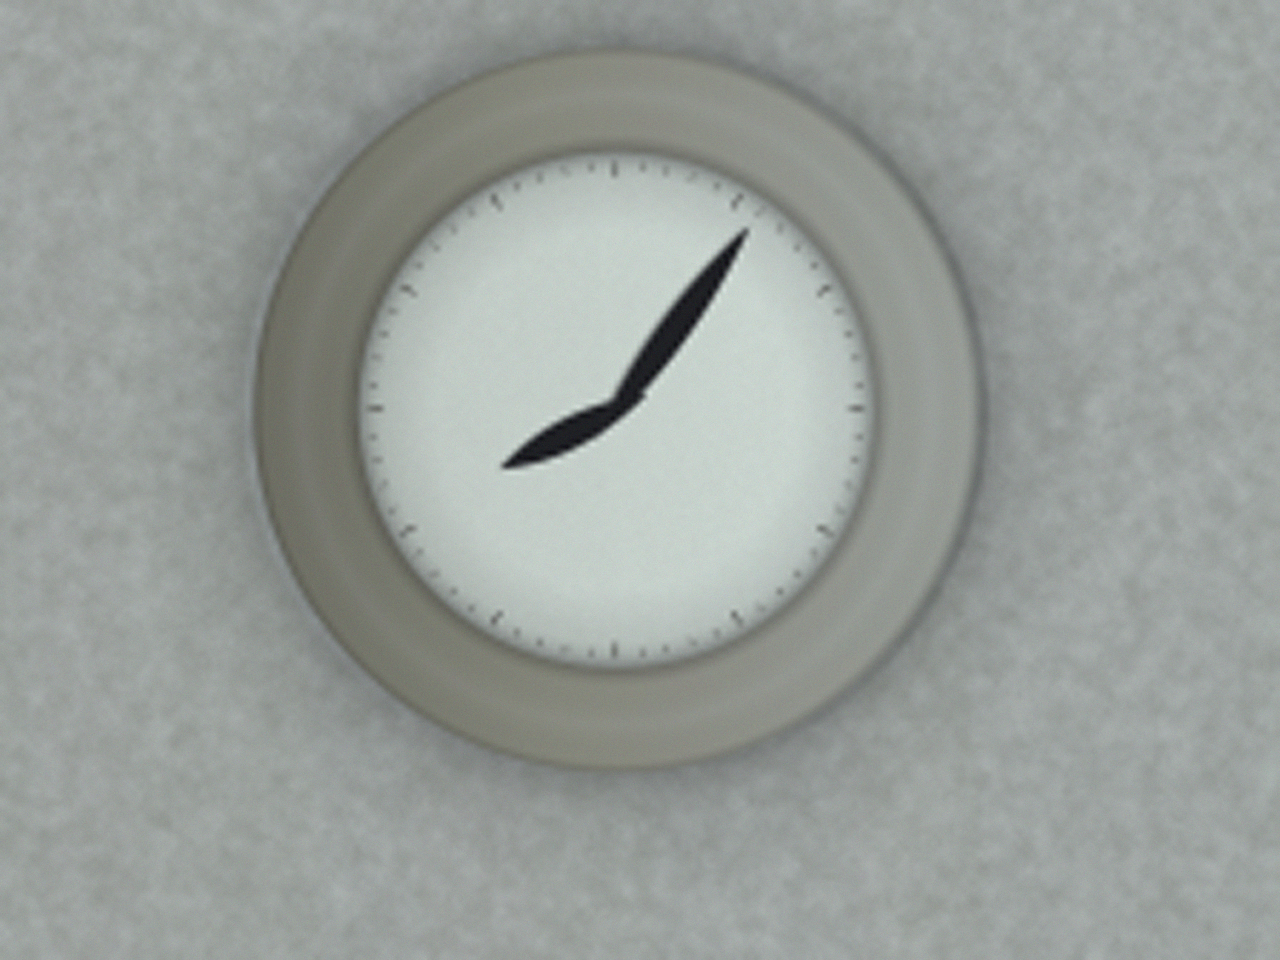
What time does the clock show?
8:06
